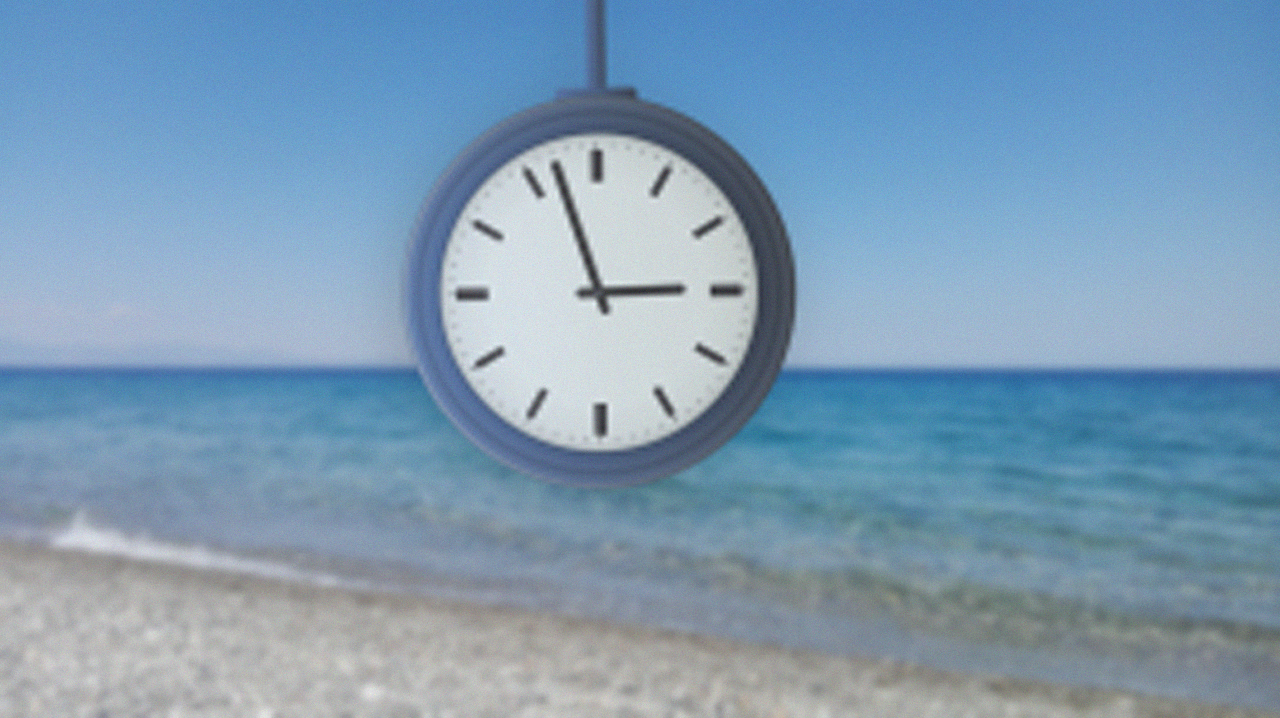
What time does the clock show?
2:57
